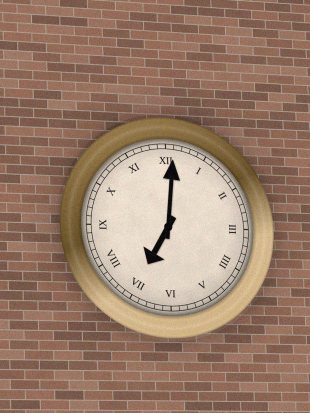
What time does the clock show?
7:01
